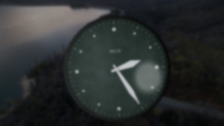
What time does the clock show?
2:25
